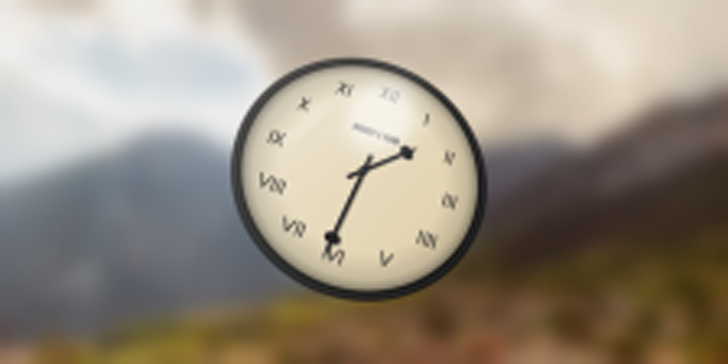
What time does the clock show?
1:31
